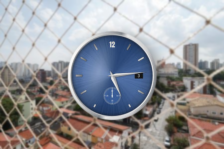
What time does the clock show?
5:14
